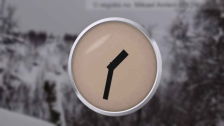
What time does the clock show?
1:32
